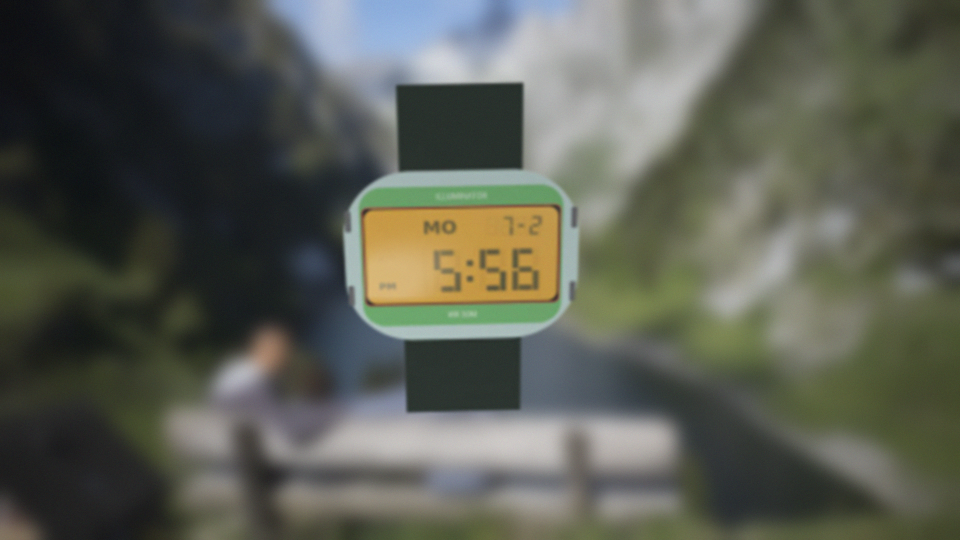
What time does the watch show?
5:56
